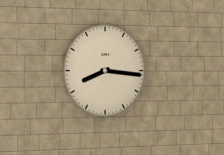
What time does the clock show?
8:16
